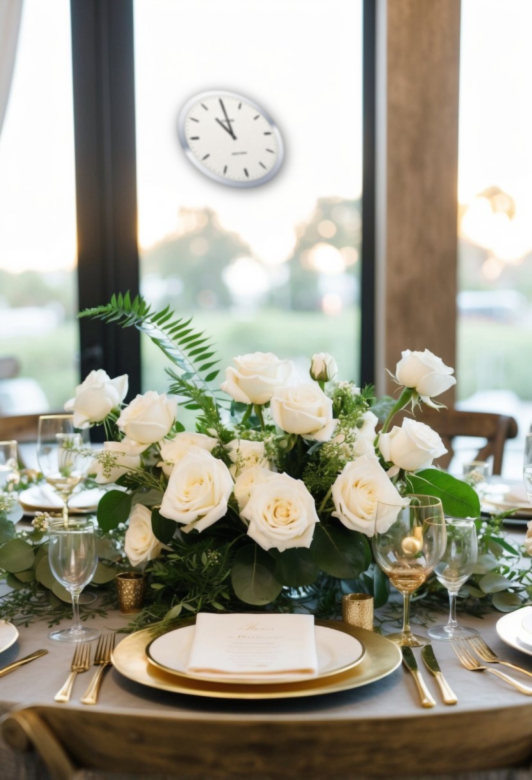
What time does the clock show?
11:00
